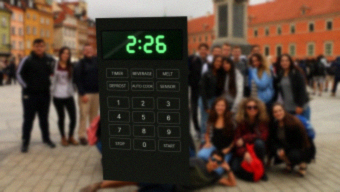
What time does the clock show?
2:26
